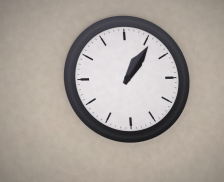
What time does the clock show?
1:06
